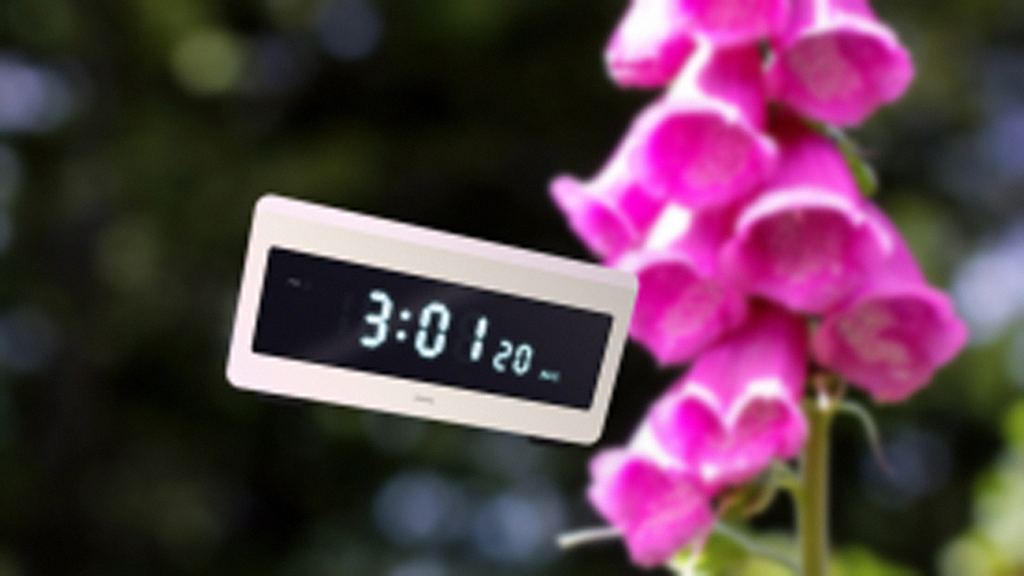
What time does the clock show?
3:01:20
